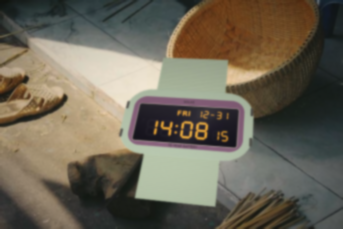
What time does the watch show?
14:08:15
